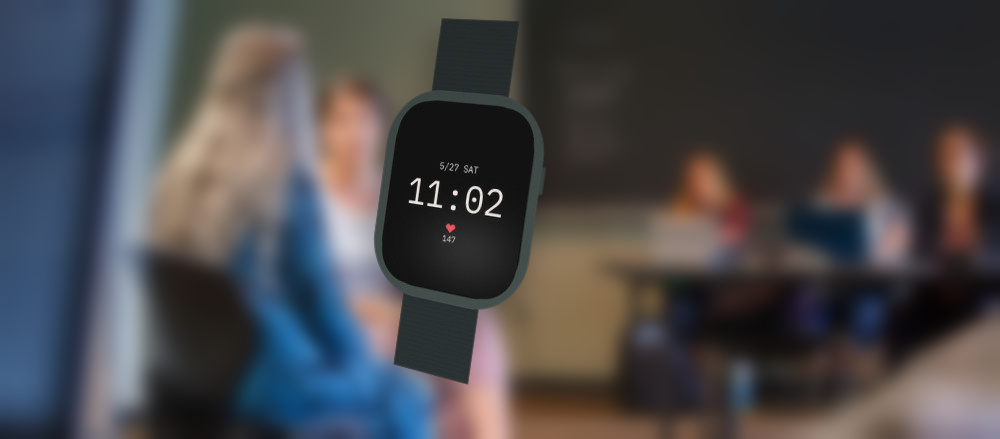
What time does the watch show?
11:02
